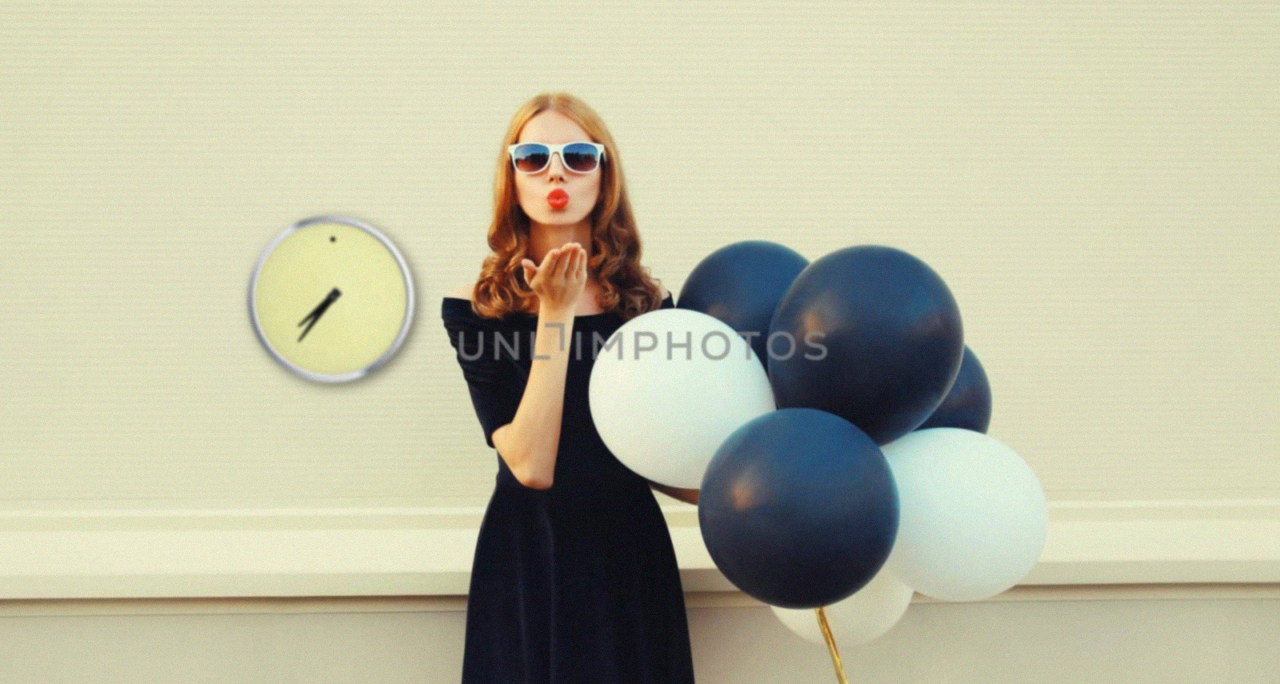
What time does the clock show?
7:36
